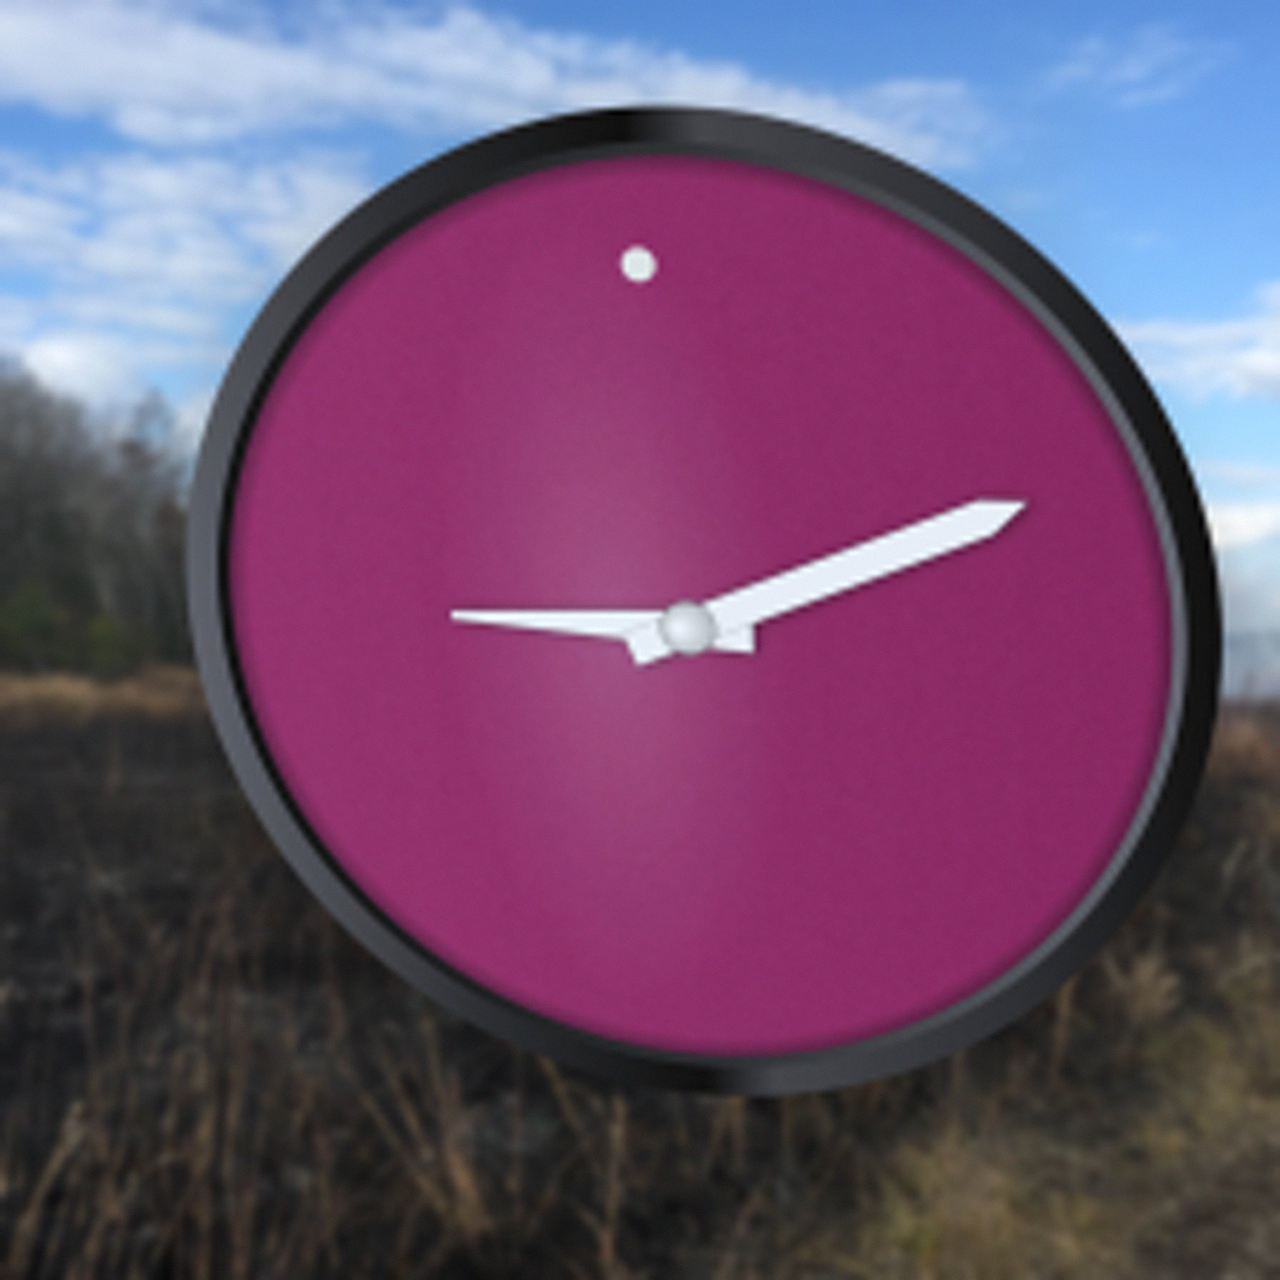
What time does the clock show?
9:12
